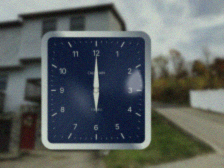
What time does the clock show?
6:00
